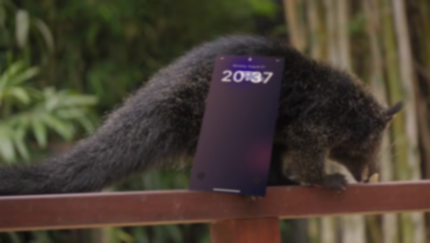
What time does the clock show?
20:37
